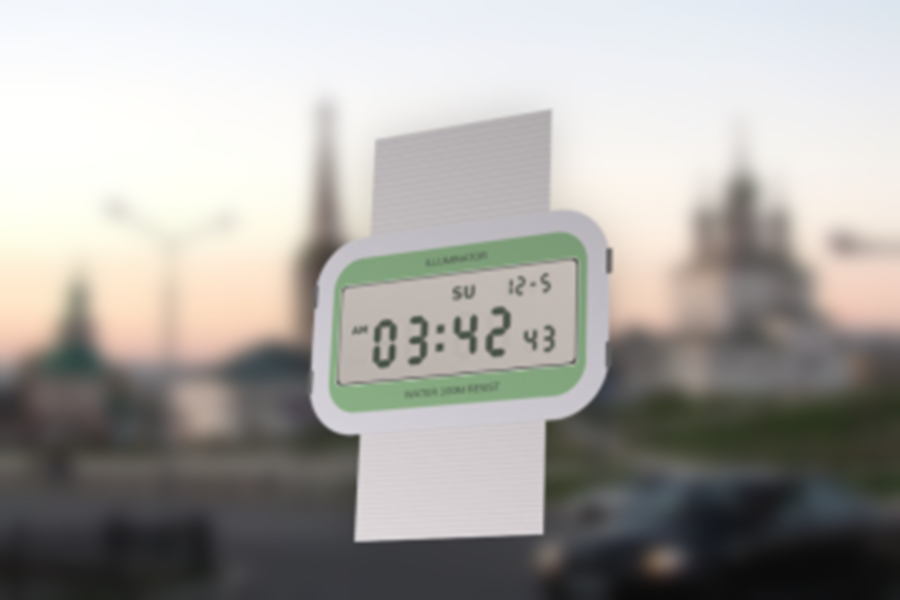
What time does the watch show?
3:42:43
